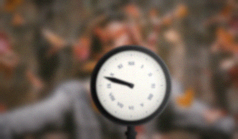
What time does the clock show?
9:48
